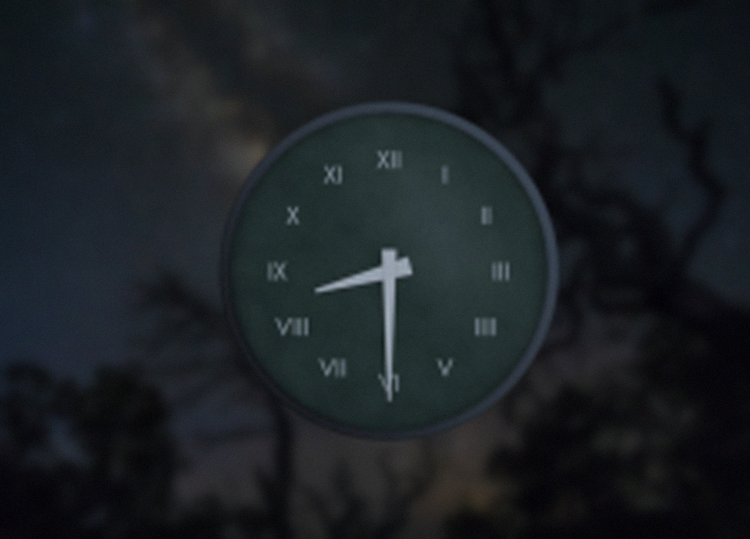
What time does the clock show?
8:30
